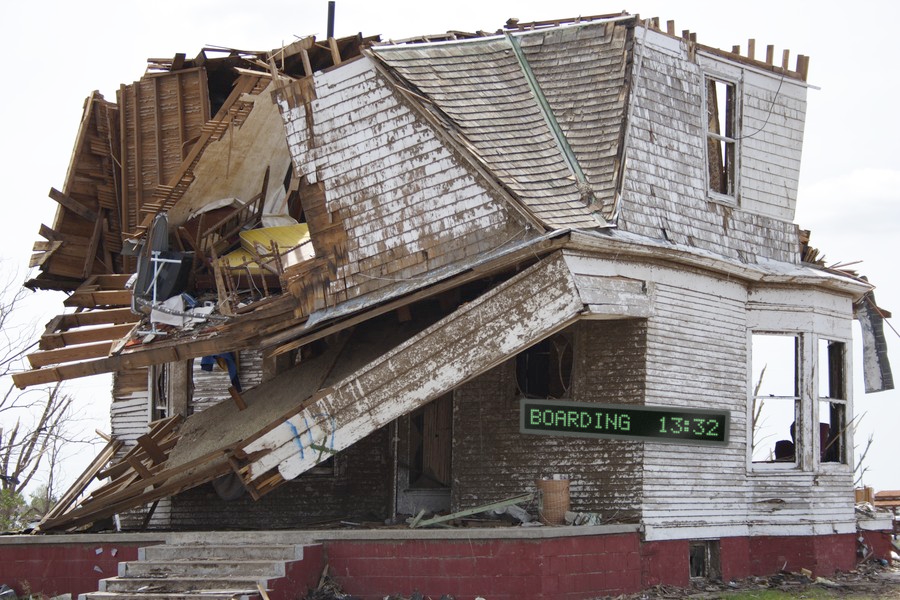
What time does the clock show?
13:32
